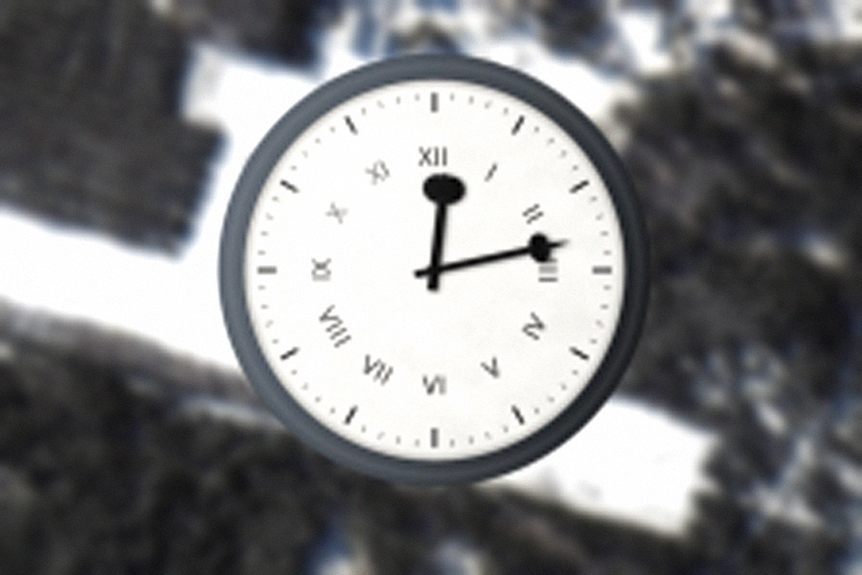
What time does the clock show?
12:13
